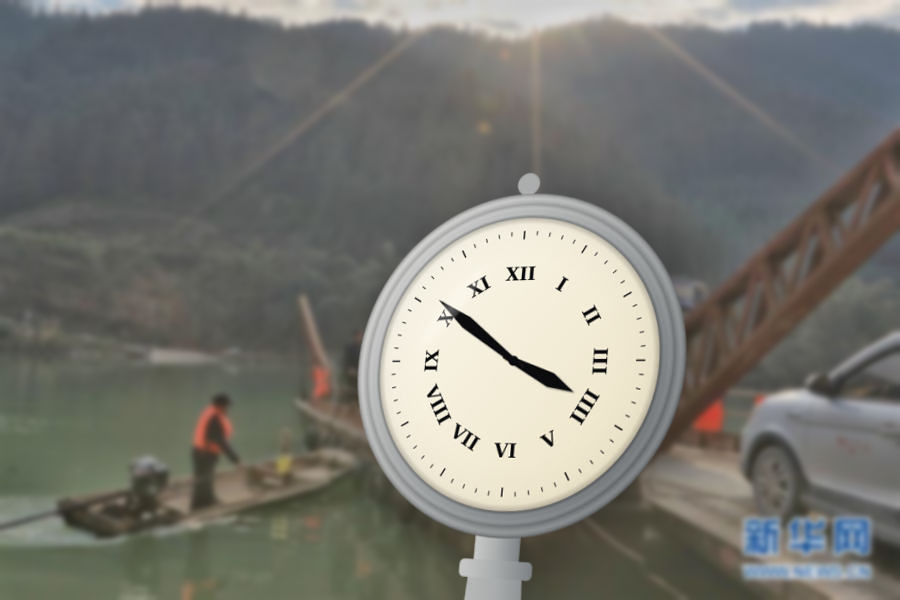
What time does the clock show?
3:51
